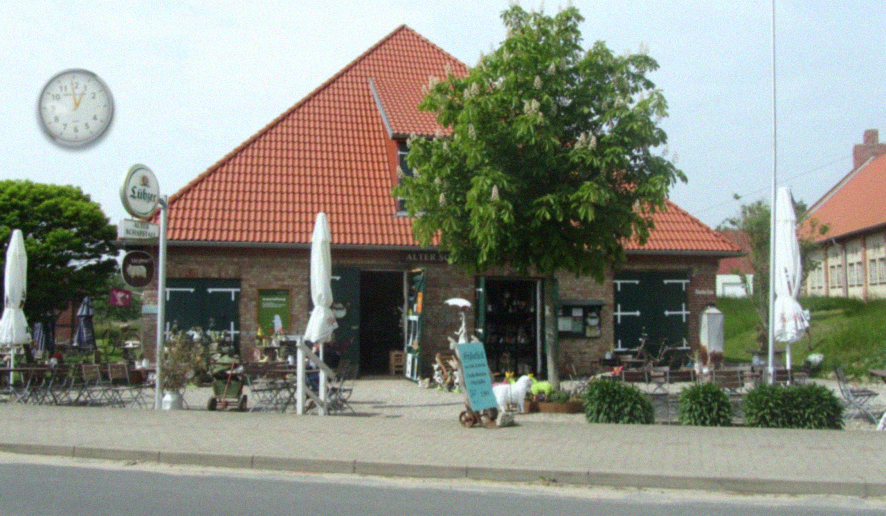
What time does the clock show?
12:59
